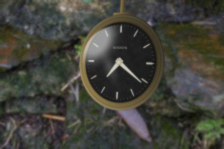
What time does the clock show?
7:21
